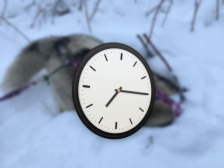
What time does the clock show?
7:15
